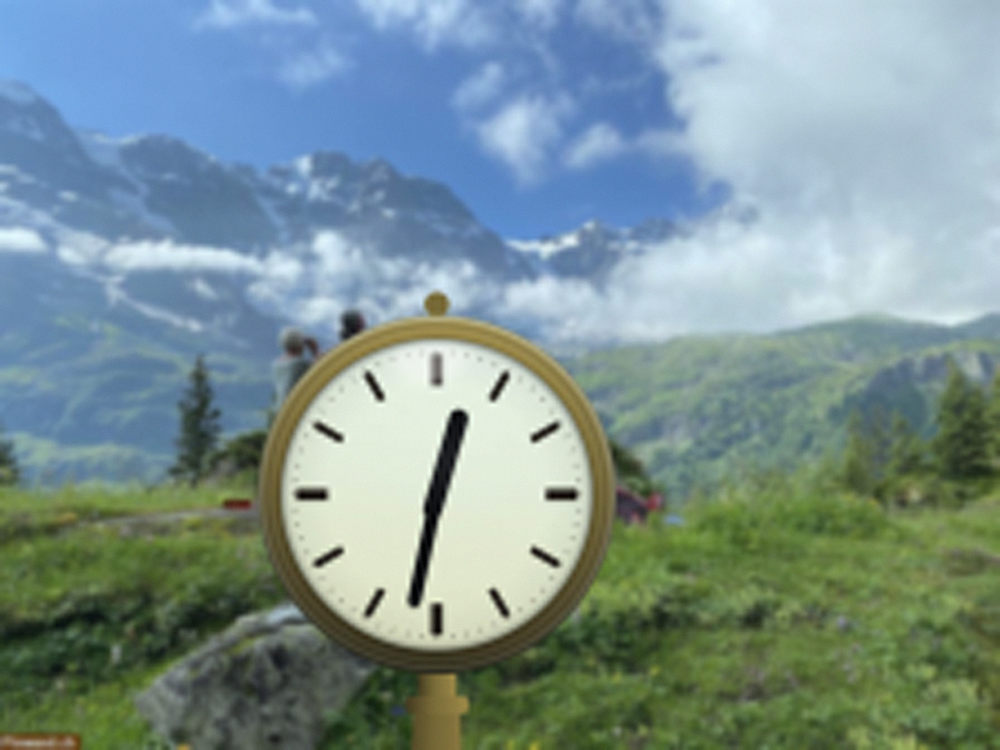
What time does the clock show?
12:32
